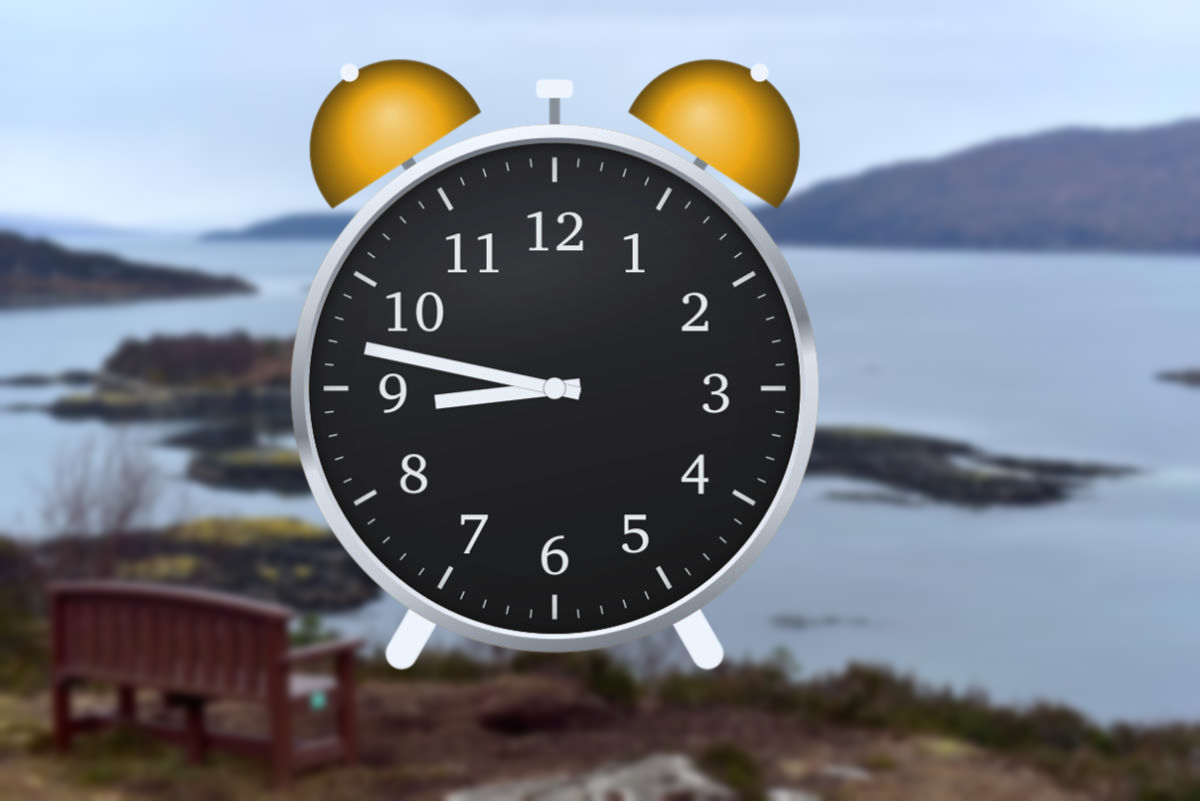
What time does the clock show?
8:47
